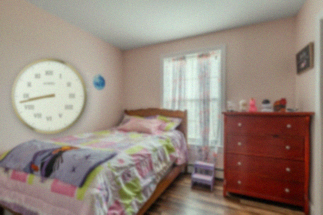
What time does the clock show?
8:43
